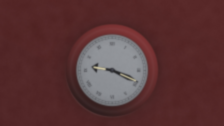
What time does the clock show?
9:19
